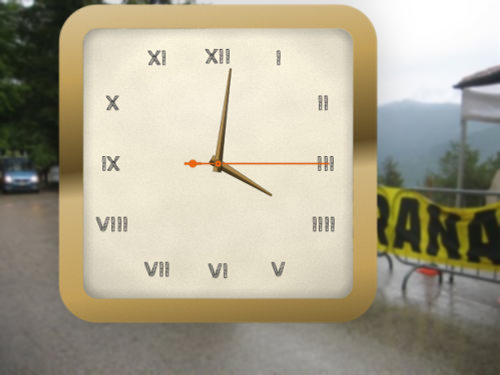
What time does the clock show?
4:01:15
